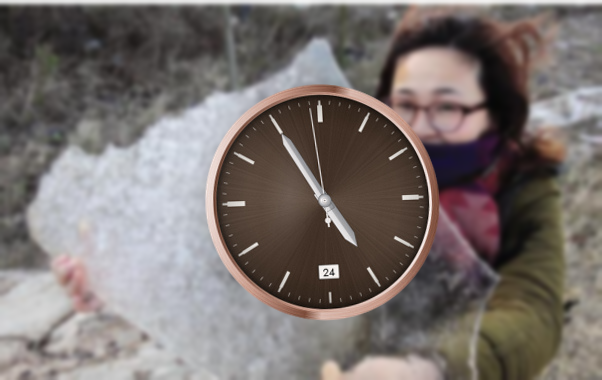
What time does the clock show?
4:54:59
